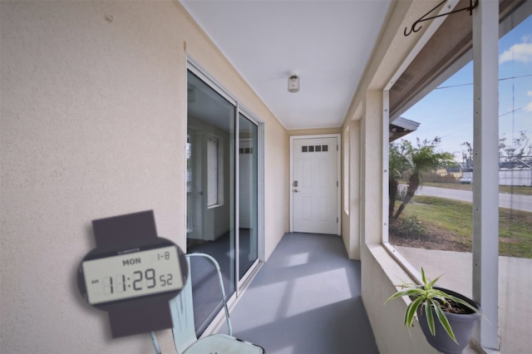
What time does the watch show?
11:29:52
